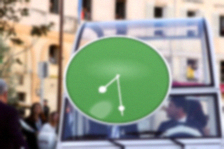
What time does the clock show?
7:29
